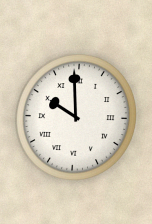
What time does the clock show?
9:59
